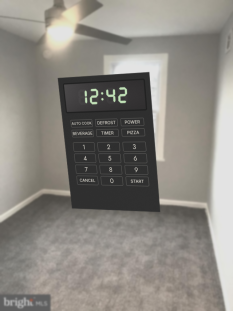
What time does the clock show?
12:42
